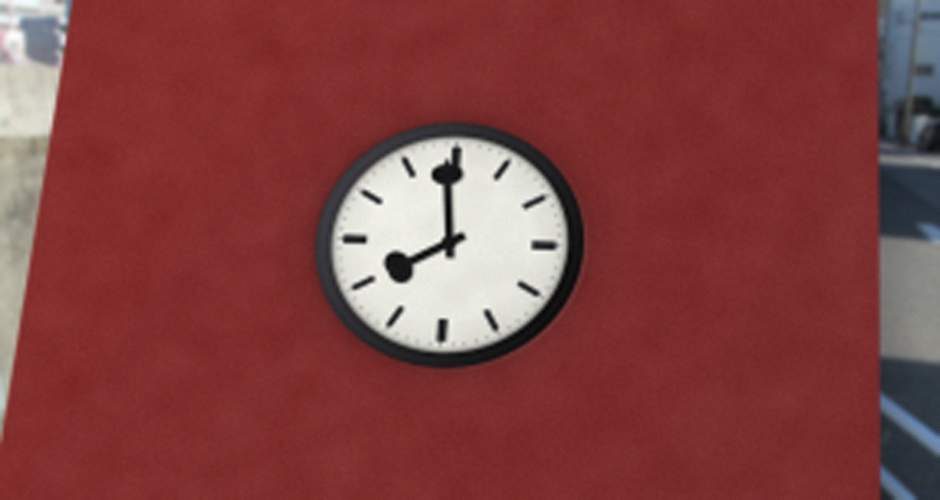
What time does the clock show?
7:59
